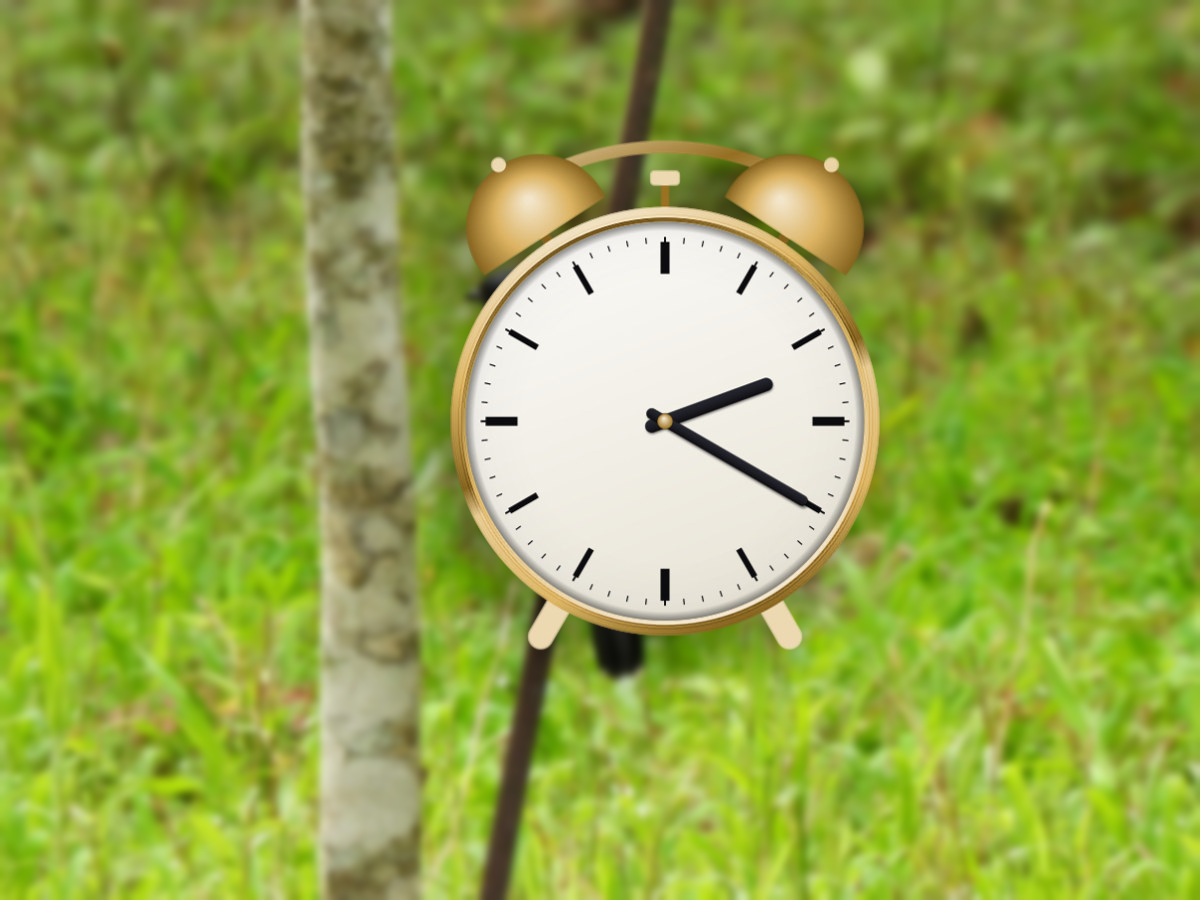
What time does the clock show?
2:20
